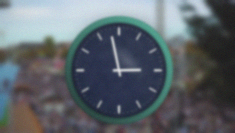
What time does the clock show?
2:58
